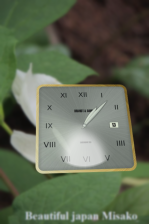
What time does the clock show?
1:07
